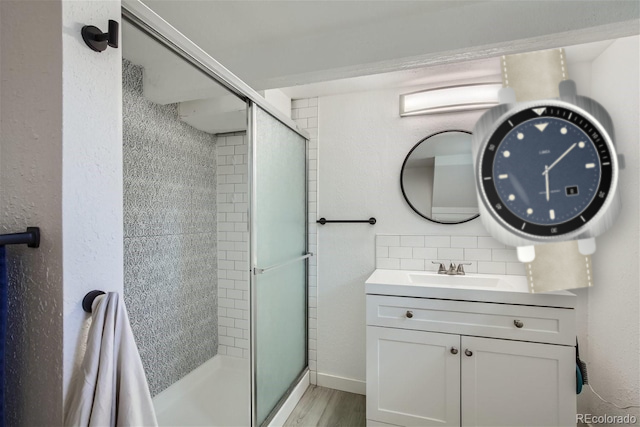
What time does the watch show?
6:09
